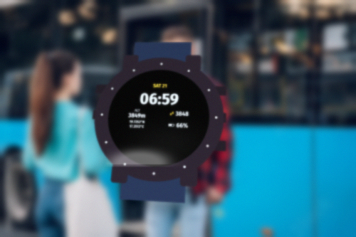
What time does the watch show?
6:59
